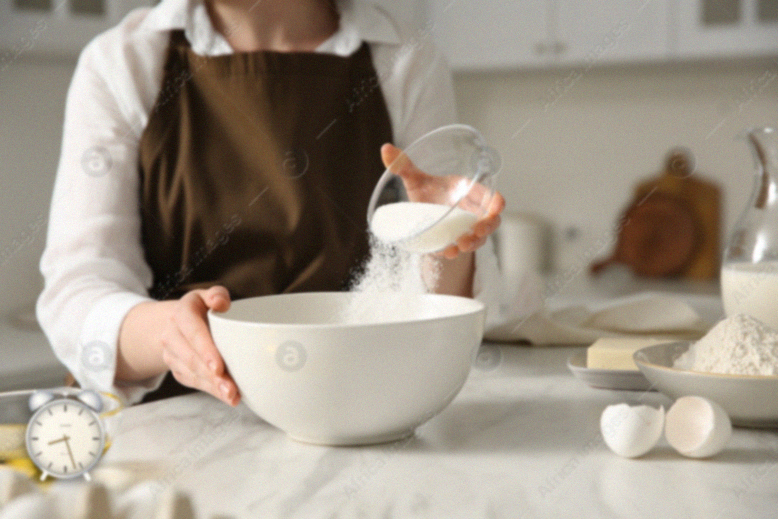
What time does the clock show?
8:27
